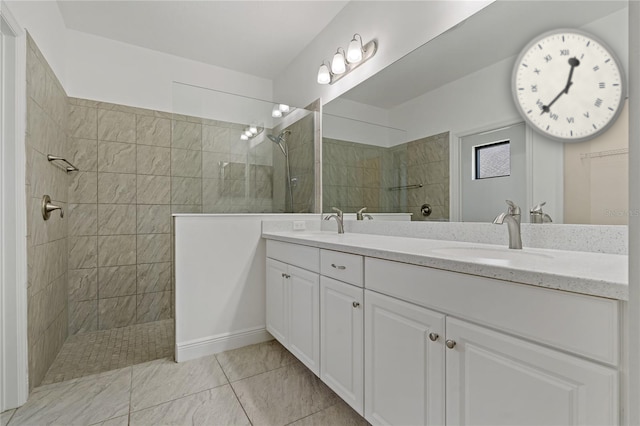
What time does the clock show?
12:38
